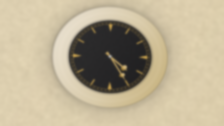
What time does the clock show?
4:25
